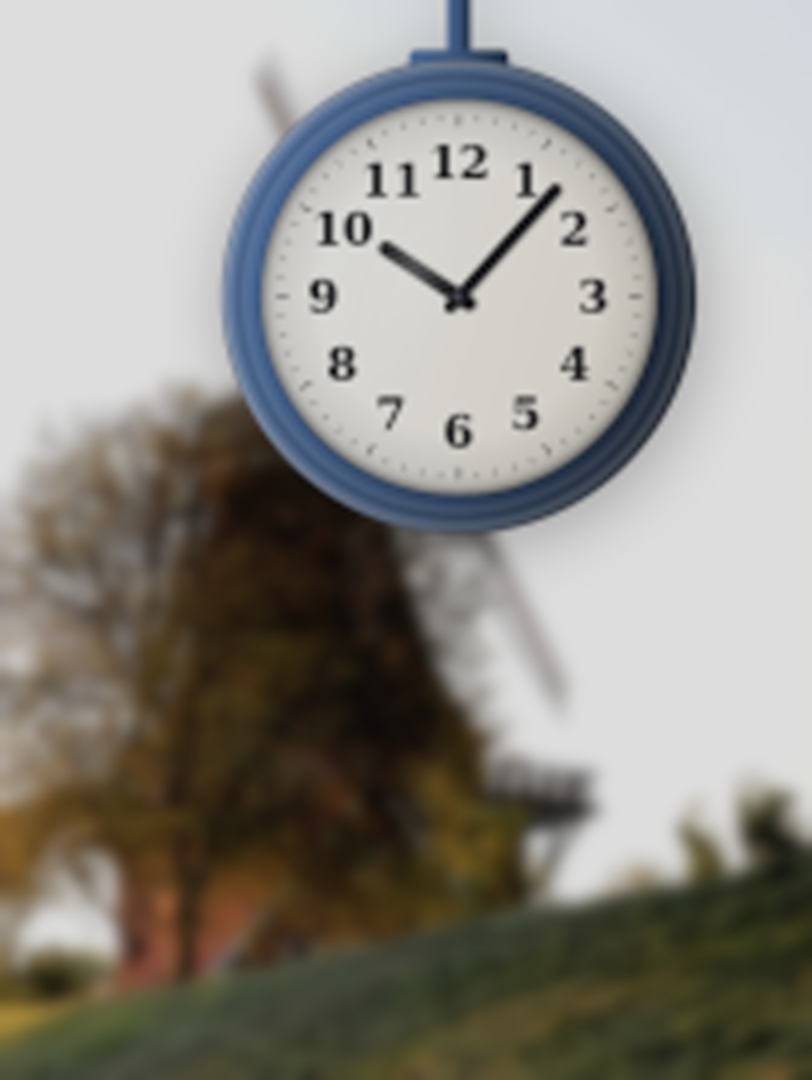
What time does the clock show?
10:07
